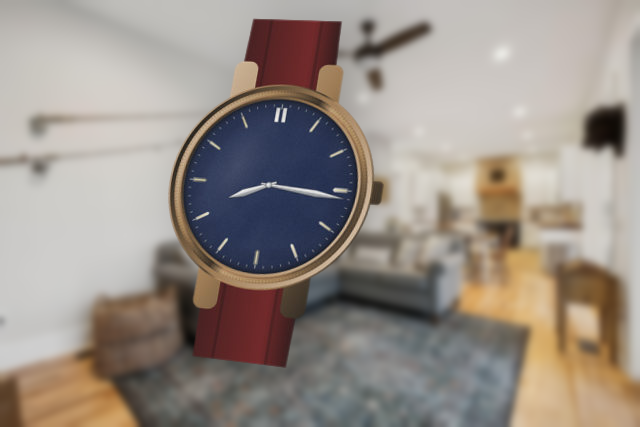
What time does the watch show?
8:16
